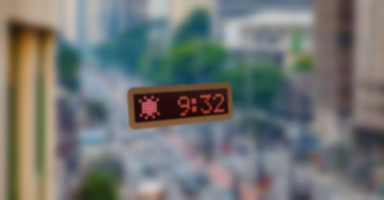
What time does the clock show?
9:32
